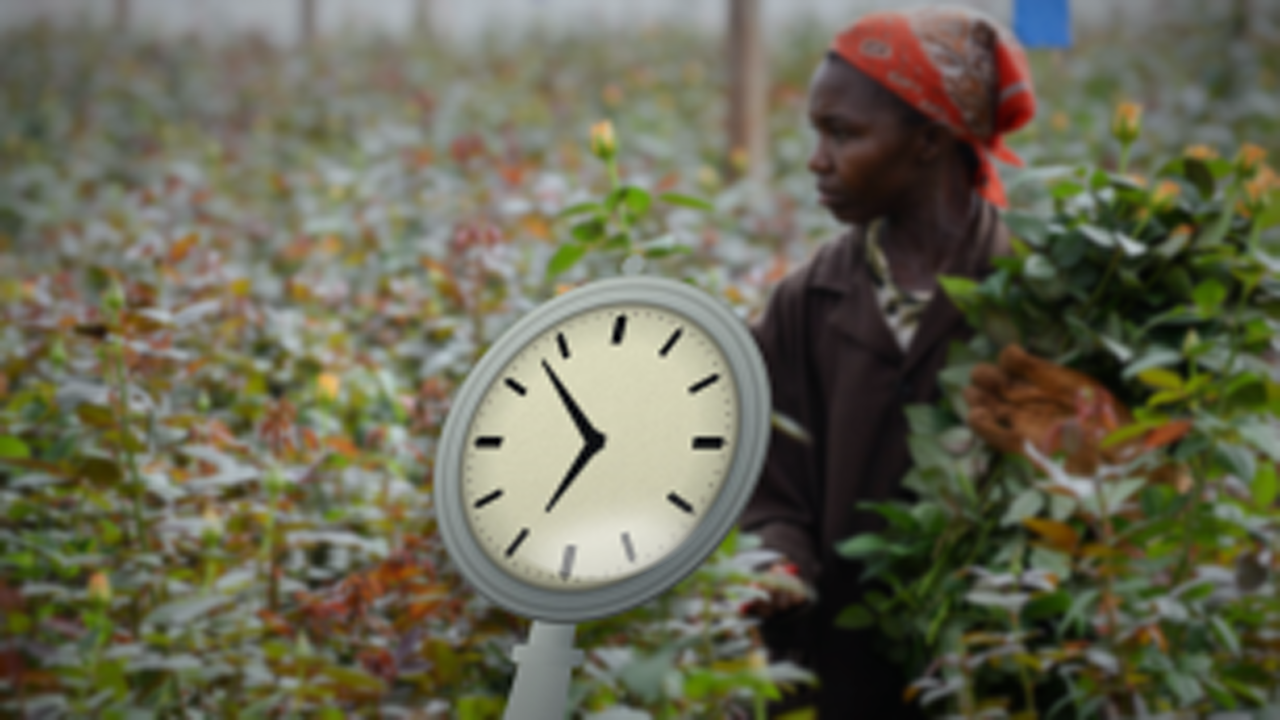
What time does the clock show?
6:53
